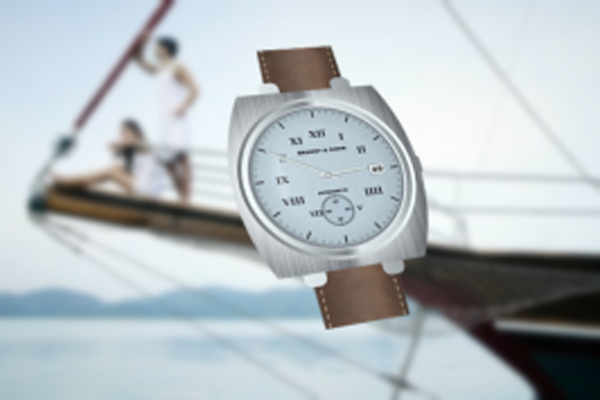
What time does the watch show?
2:50
